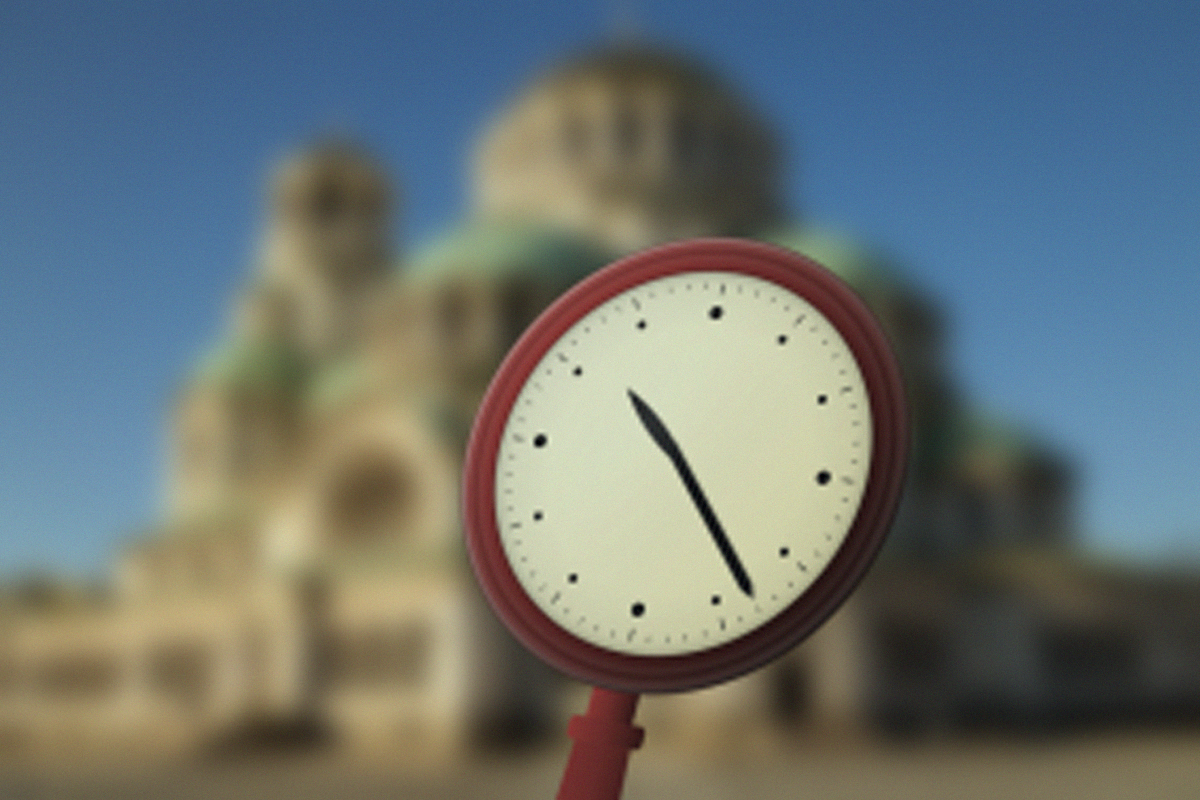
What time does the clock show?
10:23
